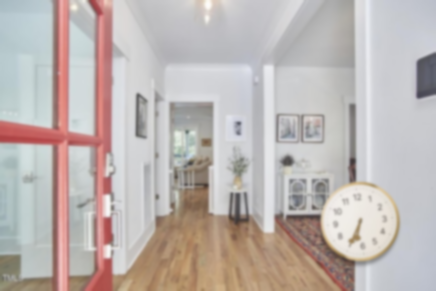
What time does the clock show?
6:35
